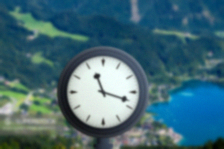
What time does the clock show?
11:18
